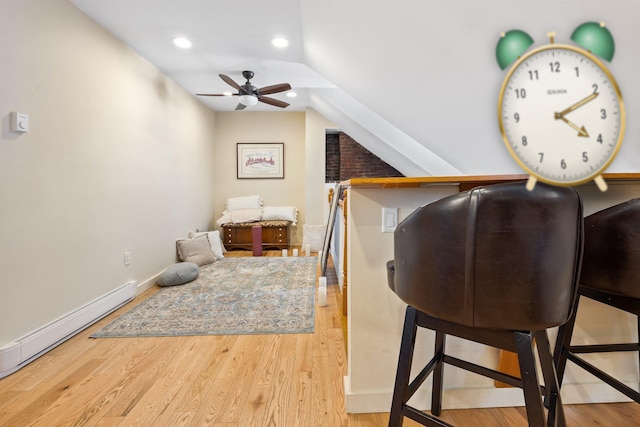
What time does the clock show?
4:11
